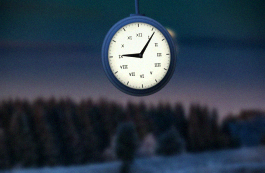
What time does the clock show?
9:06
